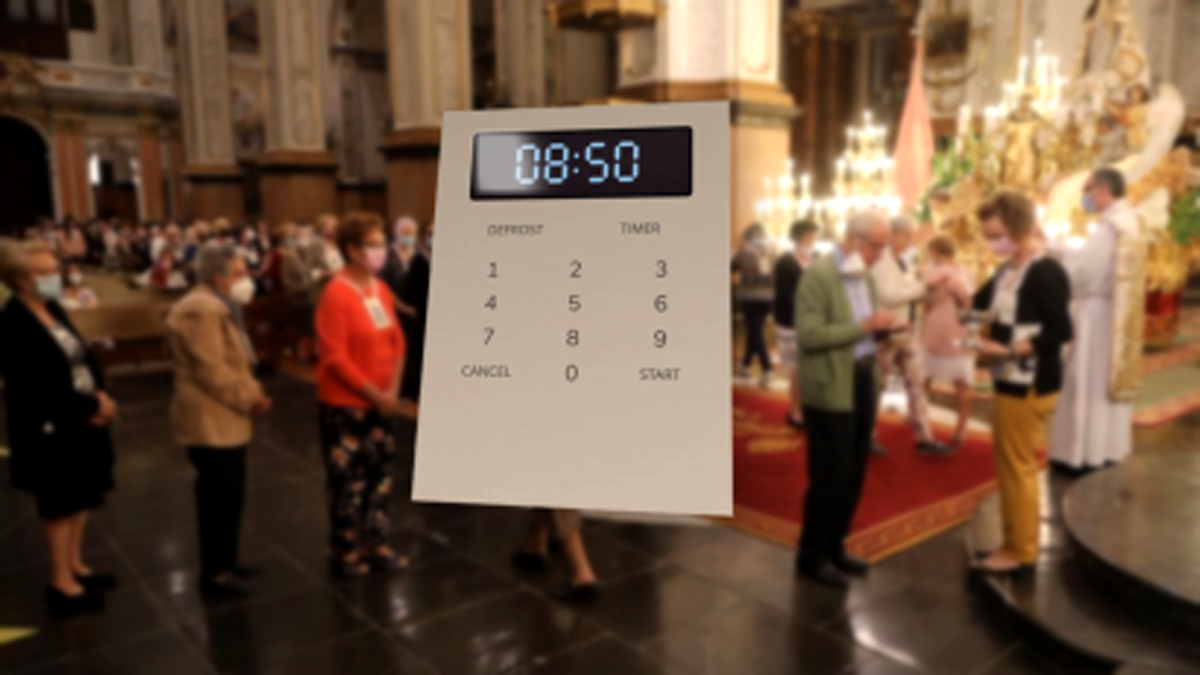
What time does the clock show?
8:50
